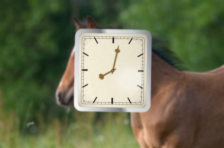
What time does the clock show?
8:02
